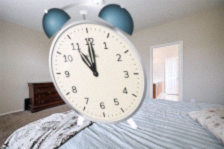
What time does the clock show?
11:00
